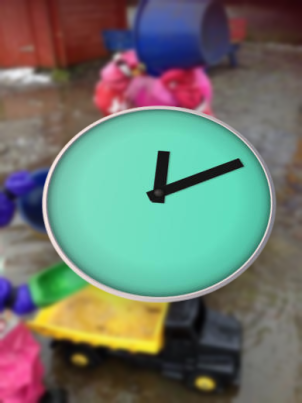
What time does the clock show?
12:11
